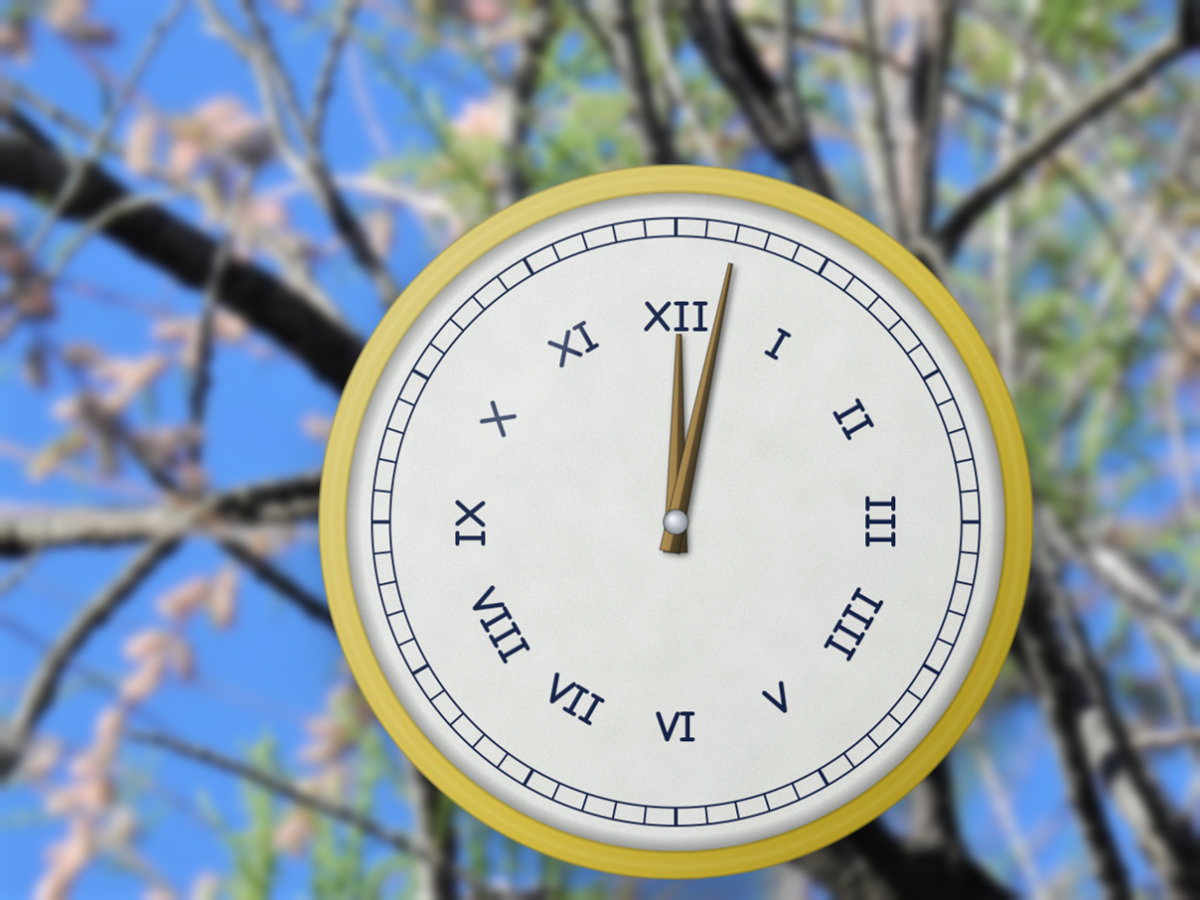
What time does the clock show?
12:02
